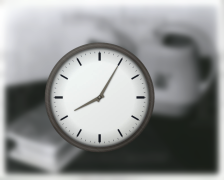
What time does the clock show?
8:05
